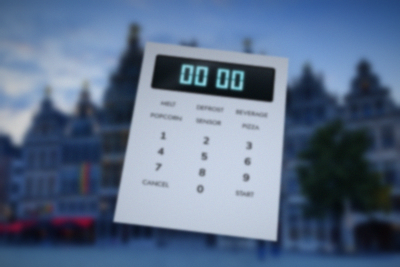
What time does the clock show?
0:00
